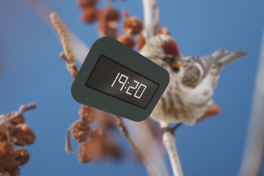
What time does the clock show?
19:20
